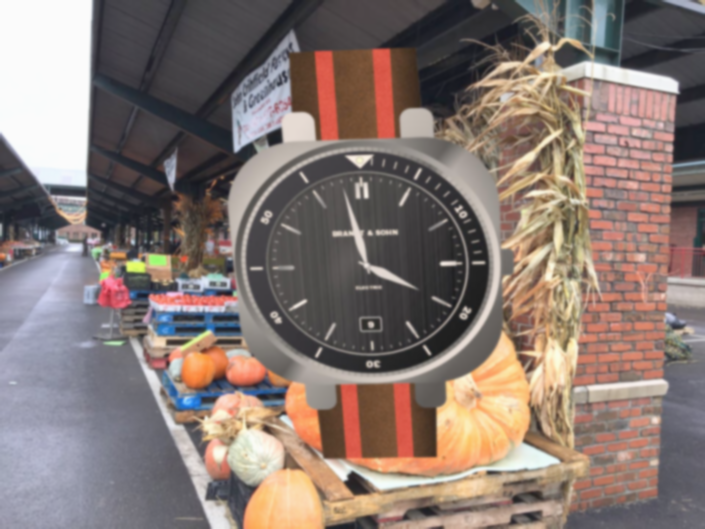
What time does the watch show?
3:58
